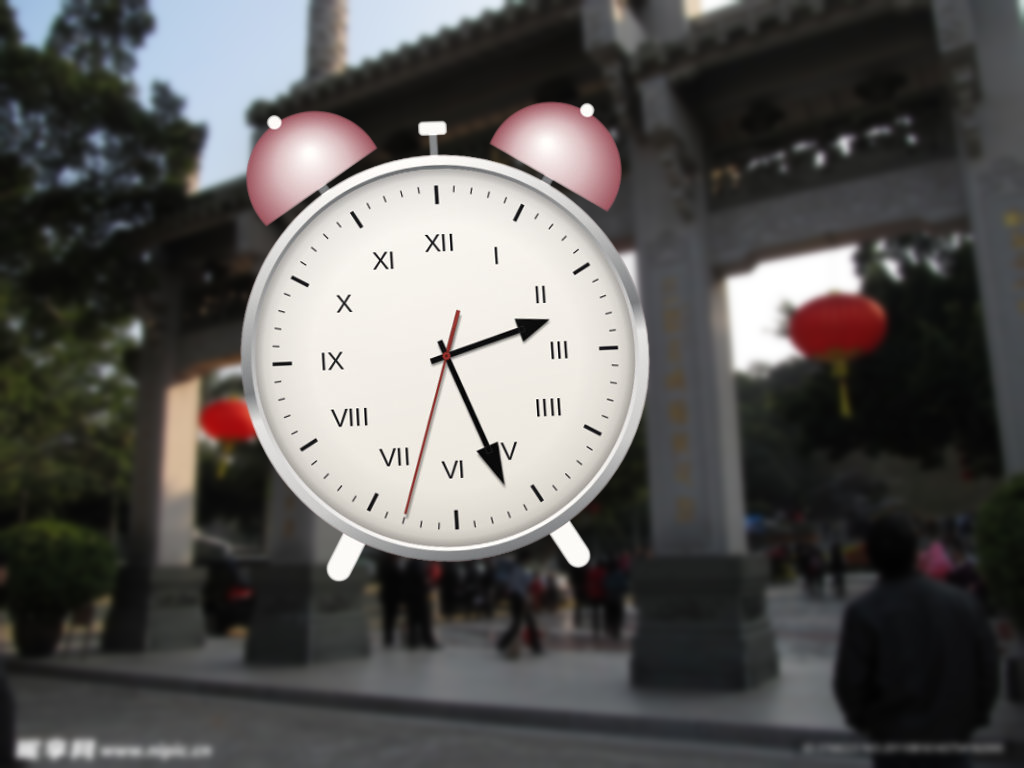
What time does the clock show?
2:26:33
